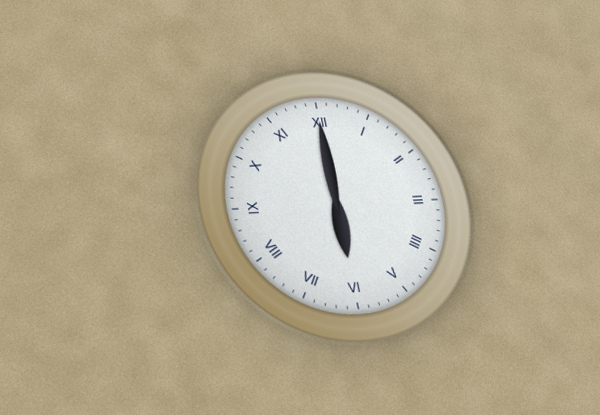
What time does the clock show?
6:00
